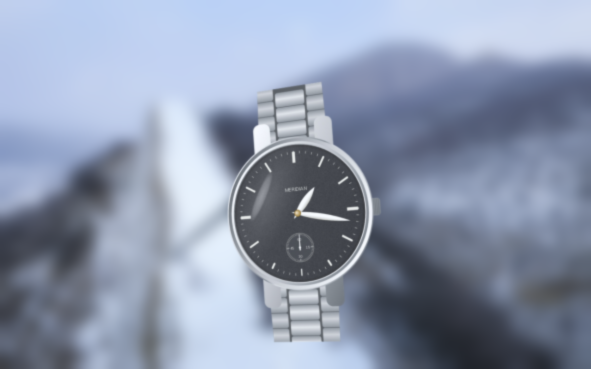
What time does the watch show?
1:17
